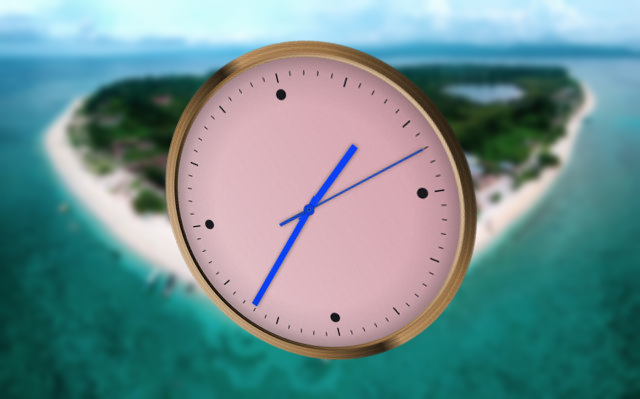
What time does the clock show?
1:37:12
